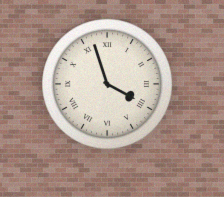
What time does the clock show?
3:57
